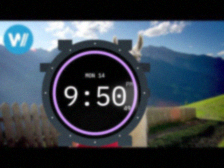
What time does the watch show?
9:50
